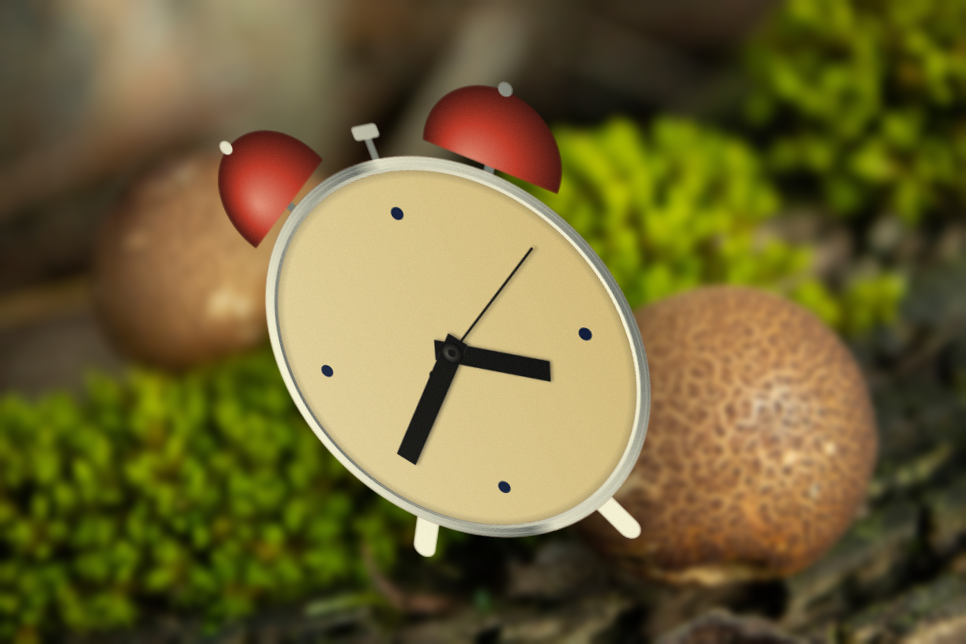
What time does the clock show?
3:37:09
